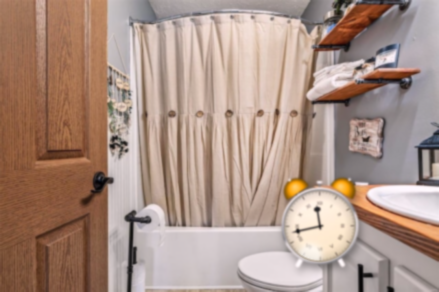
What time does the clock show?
11:43
